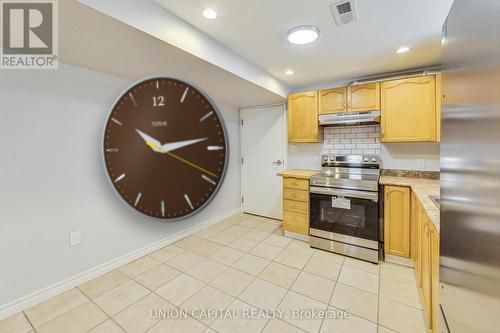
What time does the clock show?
10:13:19
